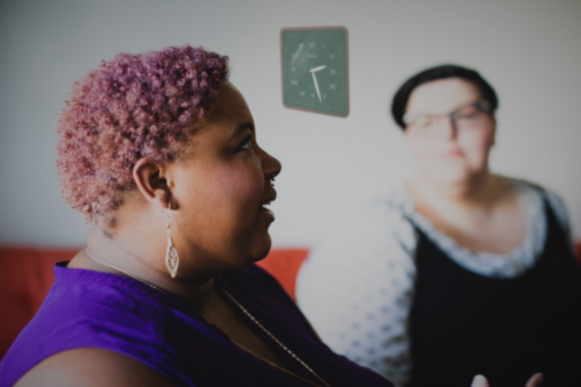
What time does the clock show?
2:27
